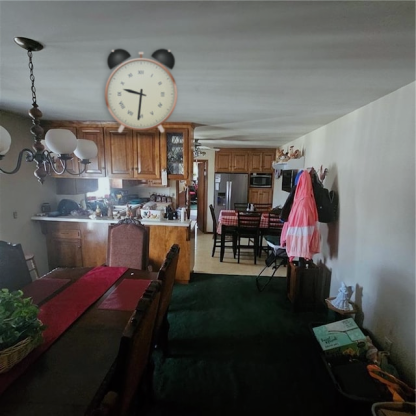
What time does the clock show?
9:31
